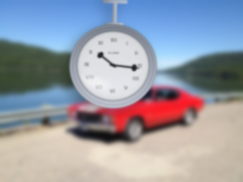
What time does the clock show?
10:16
